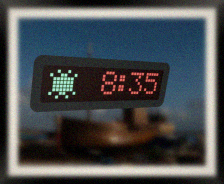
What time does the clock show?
8:35
